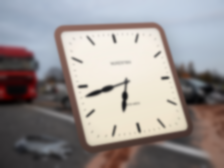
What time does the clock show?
6:43
